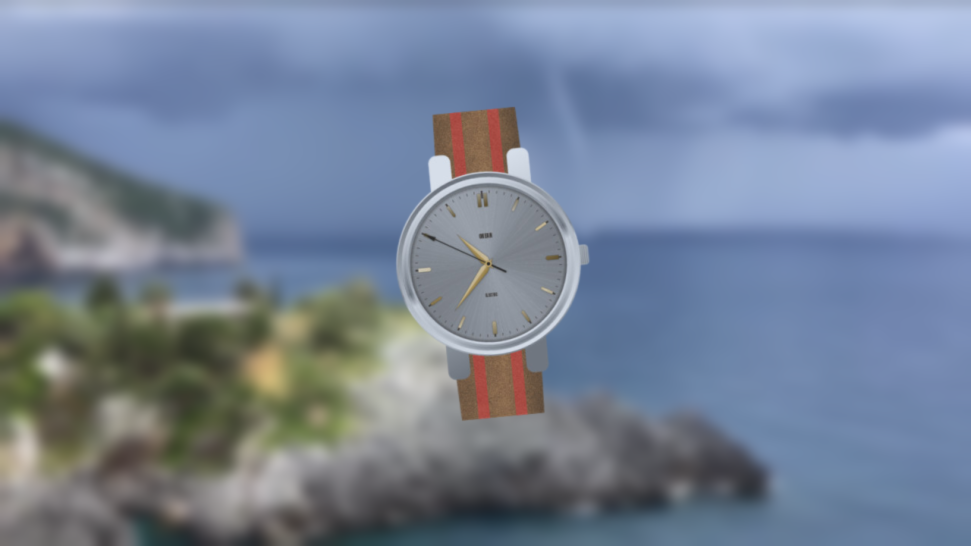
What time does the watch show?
10:36:50
